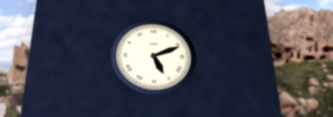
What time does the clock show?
5:11
